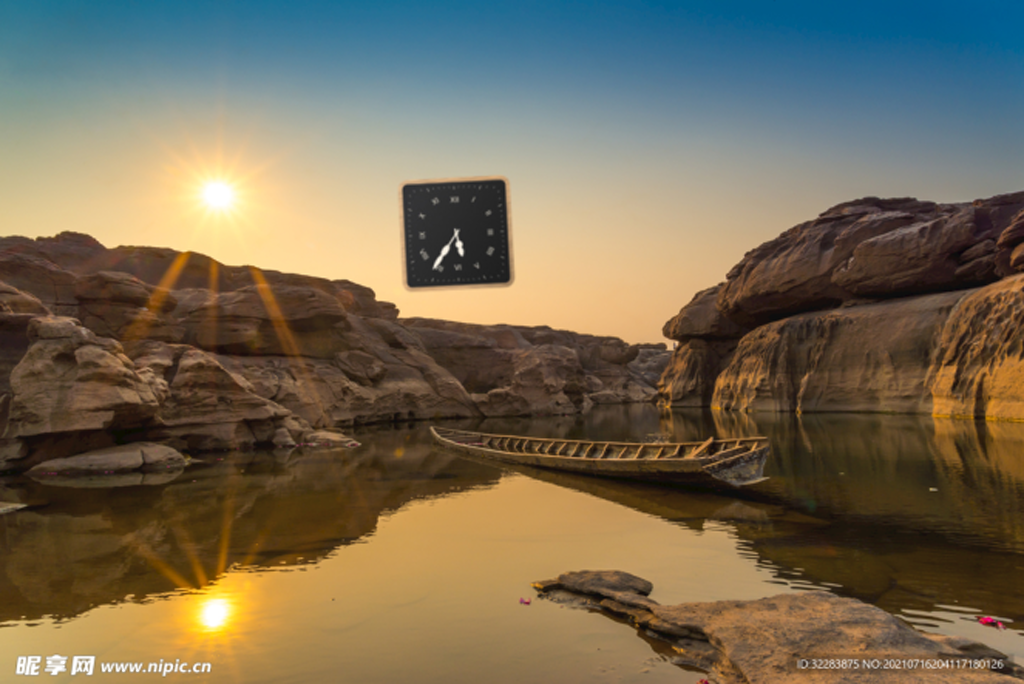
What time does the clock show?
5:36
